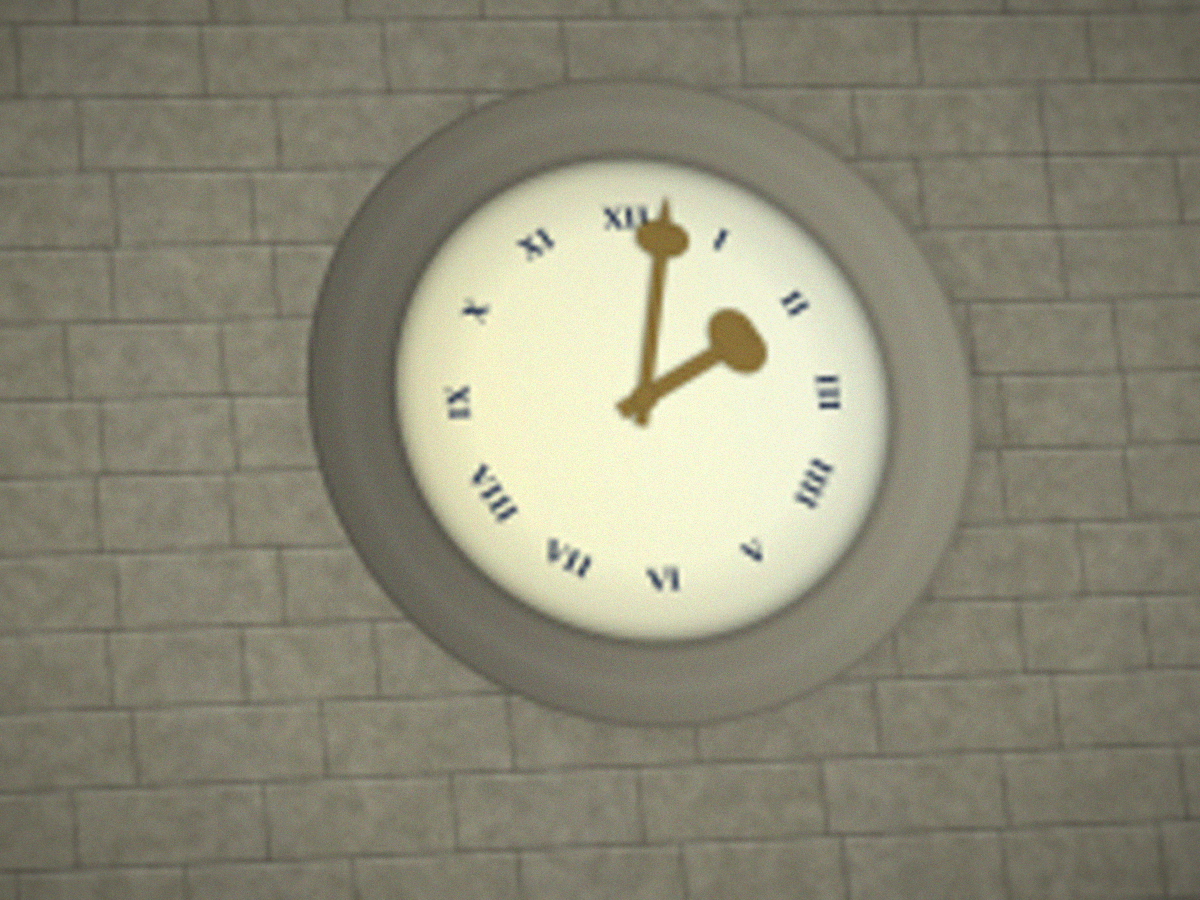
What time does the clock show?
2:02
